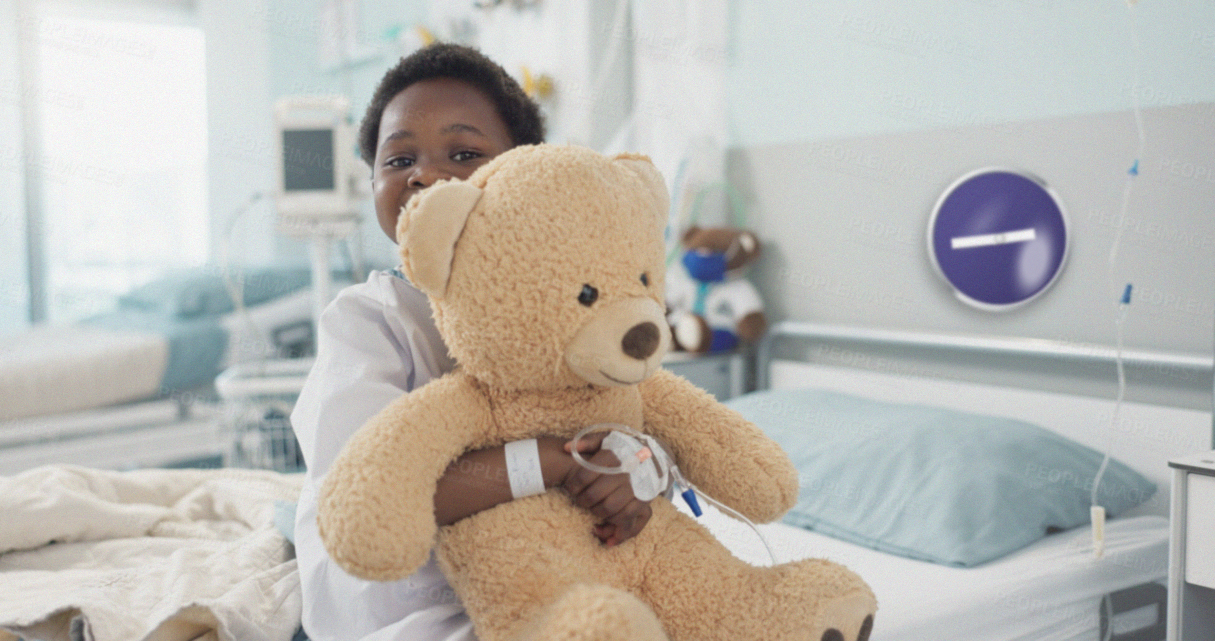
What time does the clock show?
2:44
